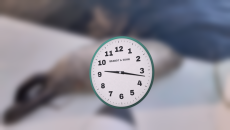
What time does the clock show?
9:17
